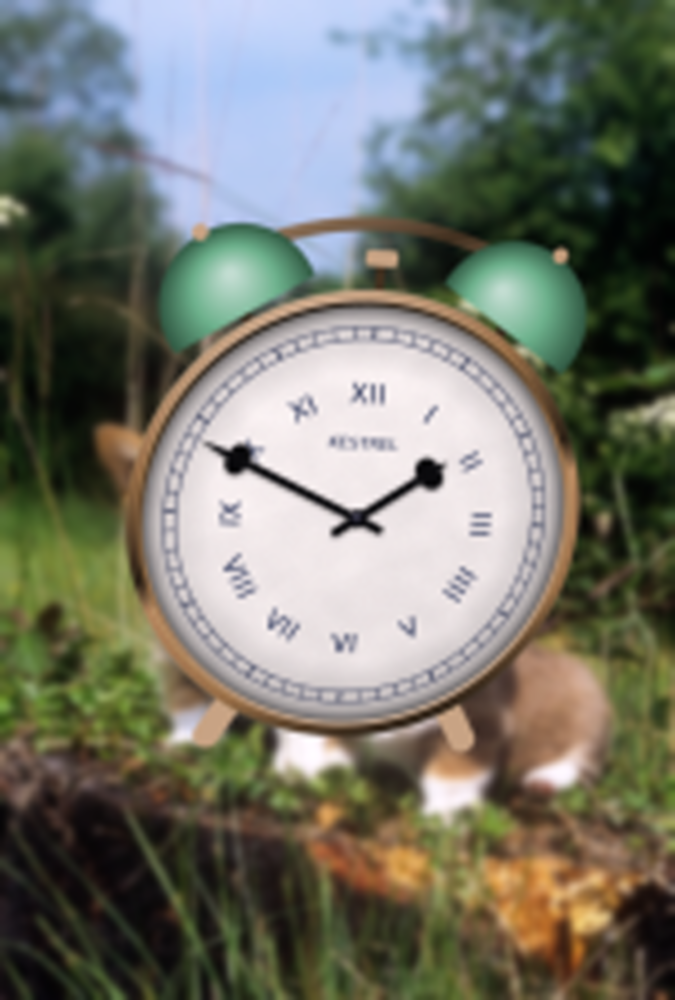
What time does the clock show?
1:49
